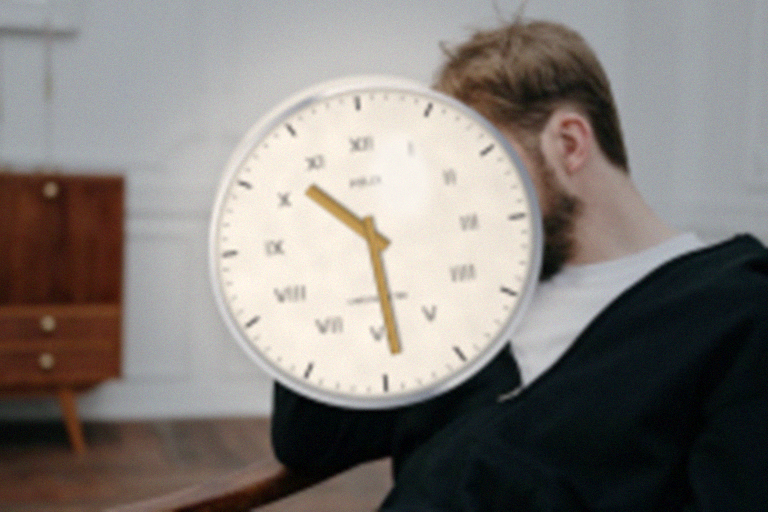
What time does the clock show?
10:29
